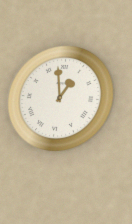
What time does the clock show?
12:58
